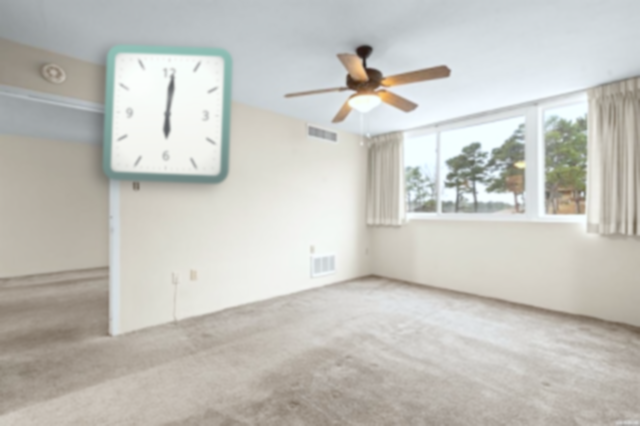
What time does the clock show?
6:01
